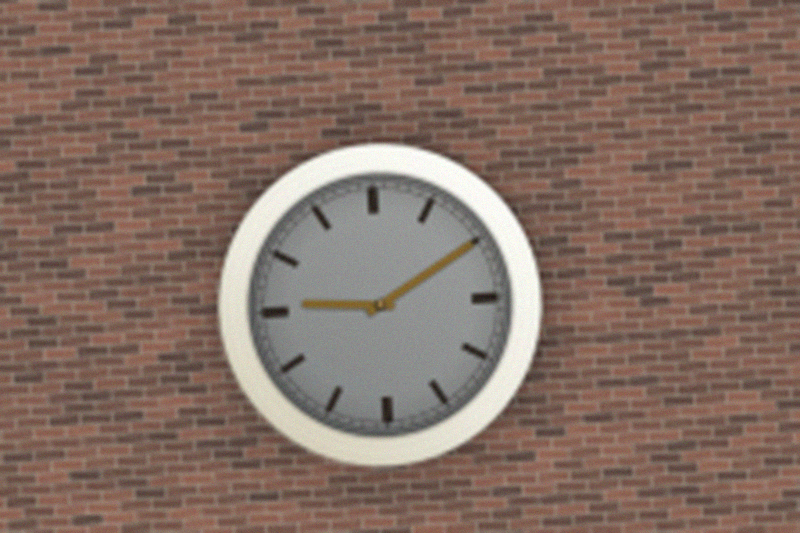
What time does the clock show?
9:10
